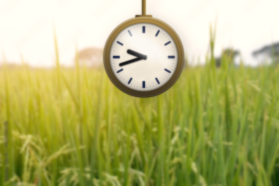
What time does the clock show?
9:42
